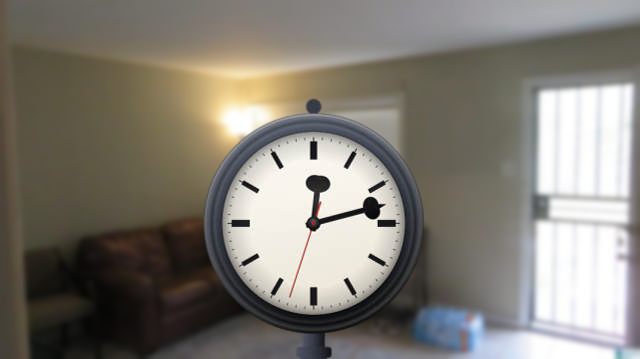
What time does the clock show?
12:12:33
